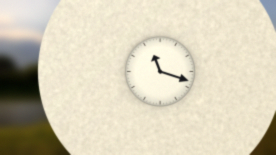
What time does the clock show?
11:18
